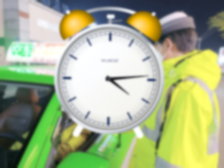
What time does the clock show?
4:14
